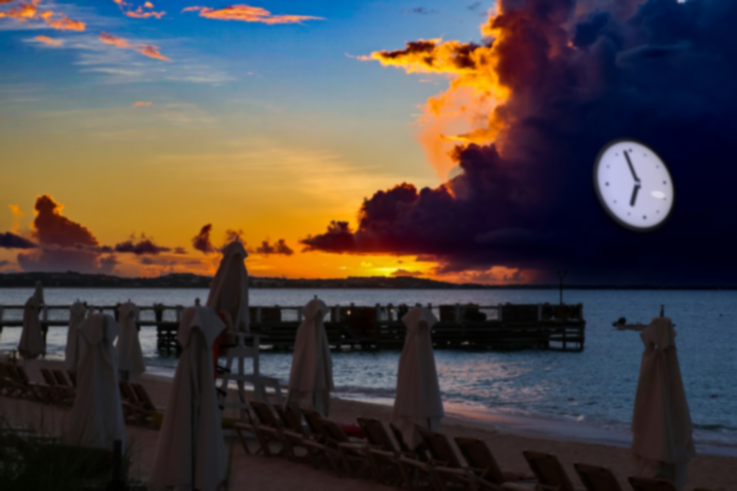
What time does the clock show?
6:58
